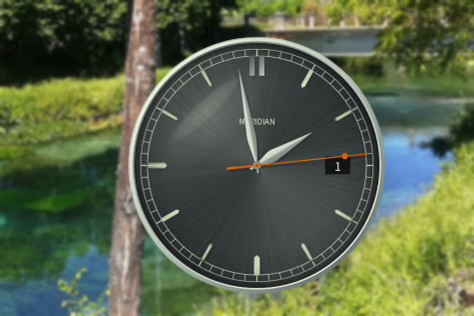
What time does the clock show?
1:58:14
